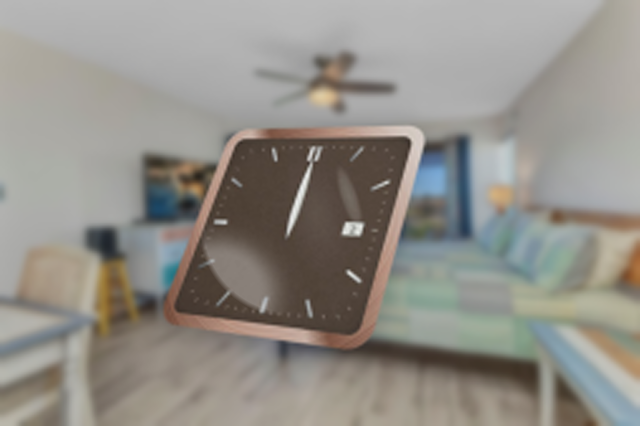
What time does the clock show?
12:00
